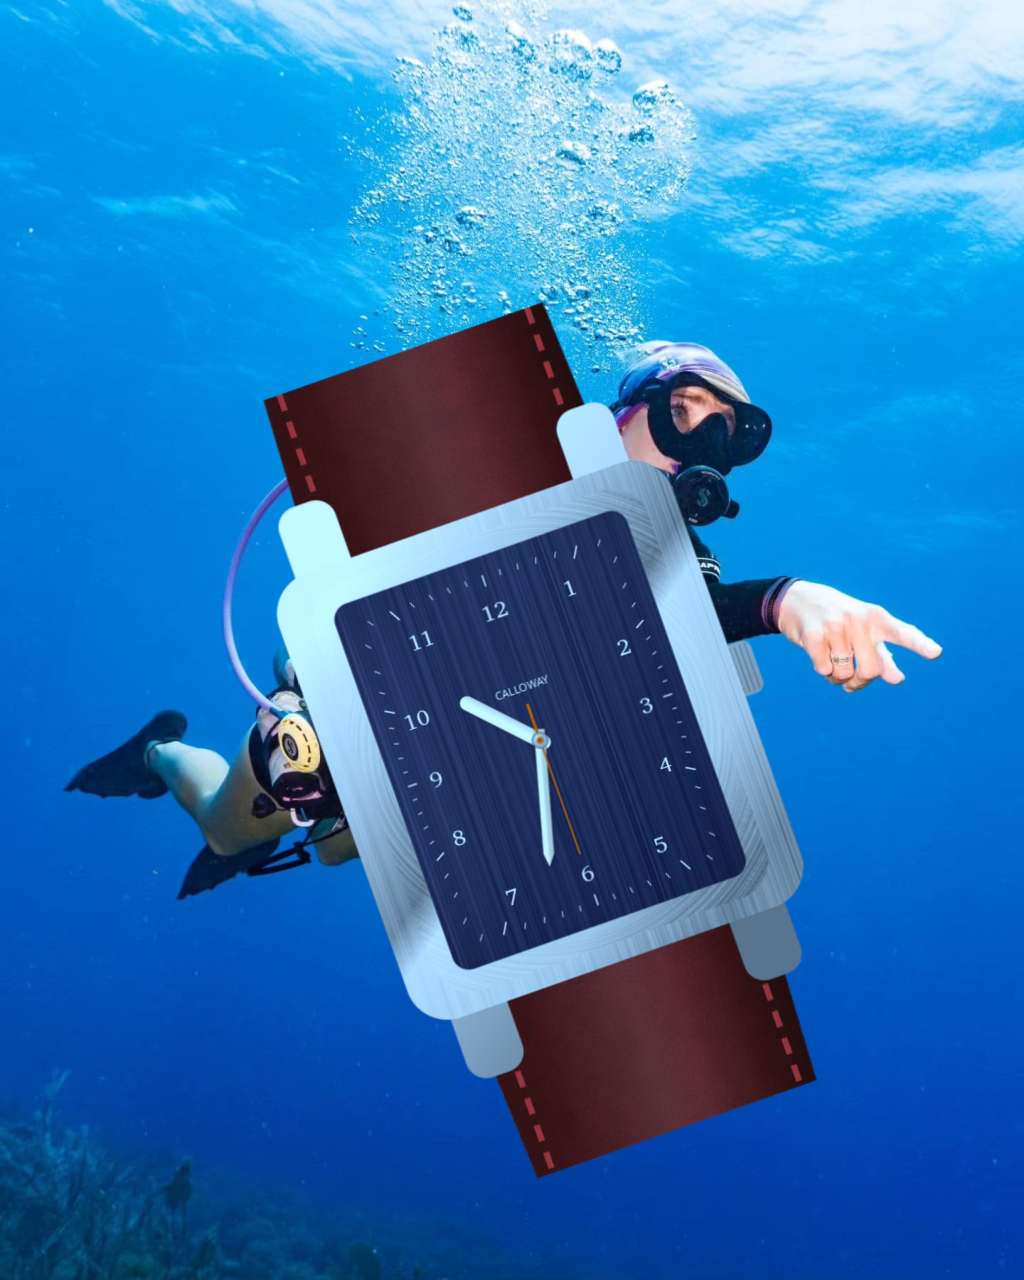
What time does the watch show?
10:32:30
